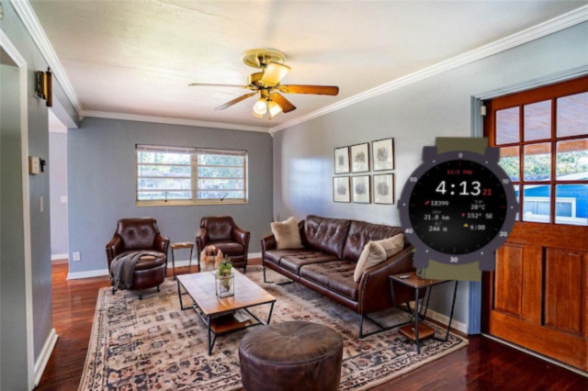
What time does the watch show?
4:13
